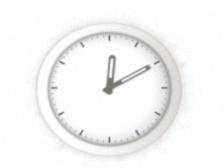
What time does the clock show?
12:10
